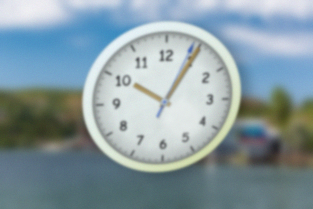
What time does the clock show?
10:05:04
